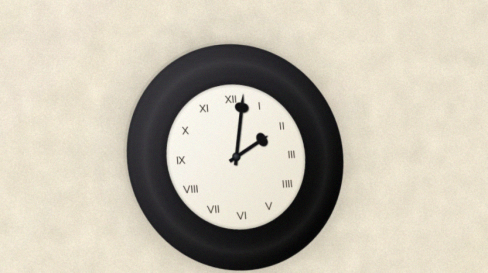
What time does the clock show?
2:02
